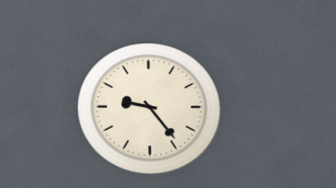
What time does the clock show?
9:24
